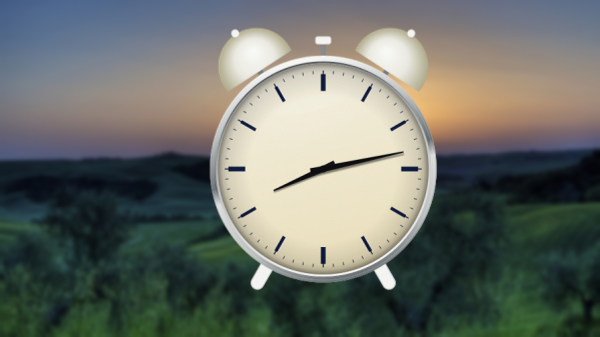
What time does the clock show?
8:13
